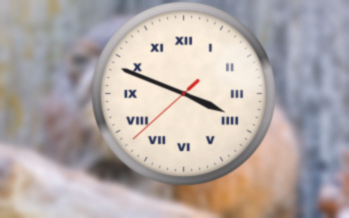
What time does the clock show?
3:48:38
